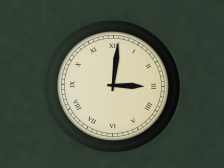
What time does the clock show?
3:01
